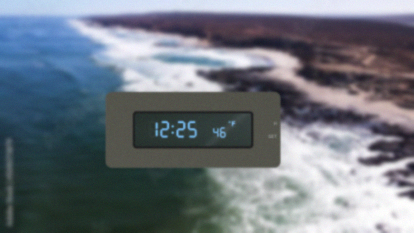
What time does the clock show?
12:25
